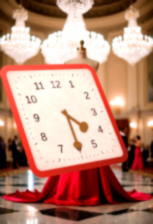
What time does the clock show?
4:30
